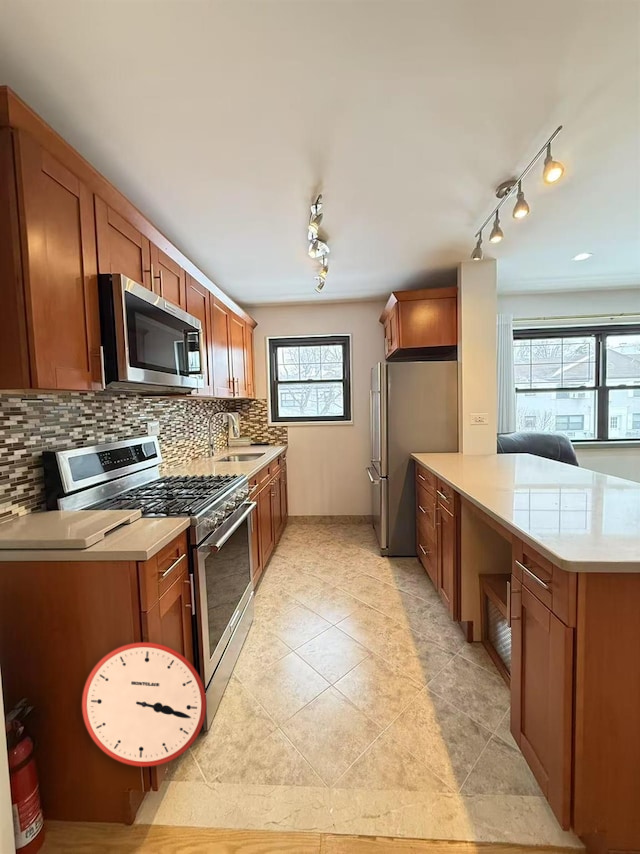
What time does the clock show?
3:17
